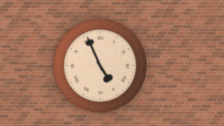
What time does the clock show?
4:56
